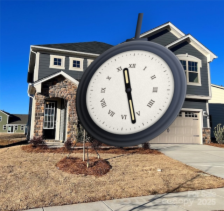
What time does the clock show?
11:27
